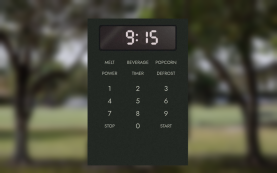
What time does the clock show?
9:15
